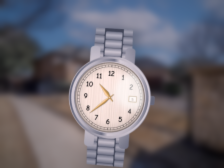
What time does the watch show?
10:38
